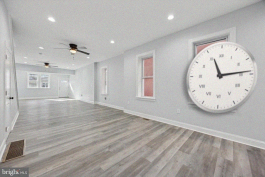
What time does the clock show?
11:14
